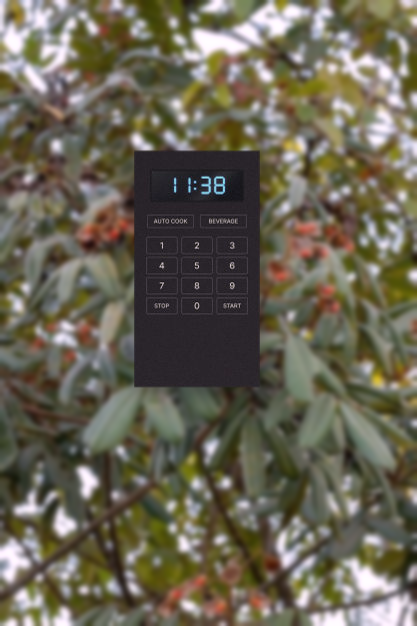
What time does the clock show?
11:38
